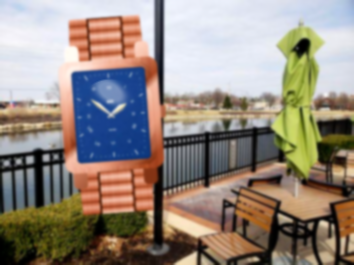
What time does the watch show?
1:52
